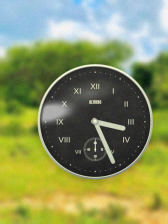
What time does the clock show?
3:26
